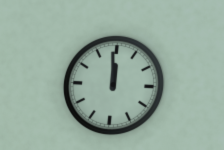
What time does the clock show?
11:59
